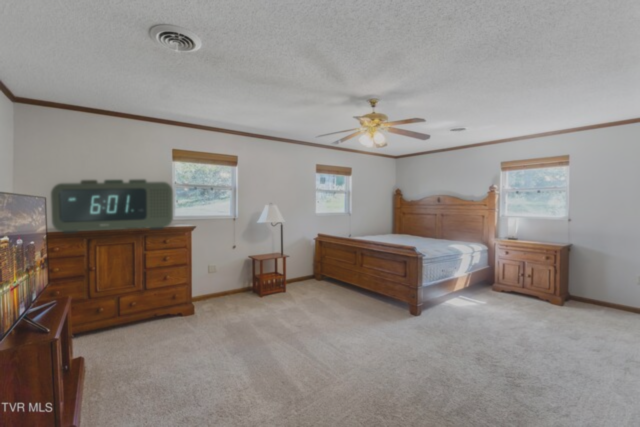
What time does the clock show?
6:01
